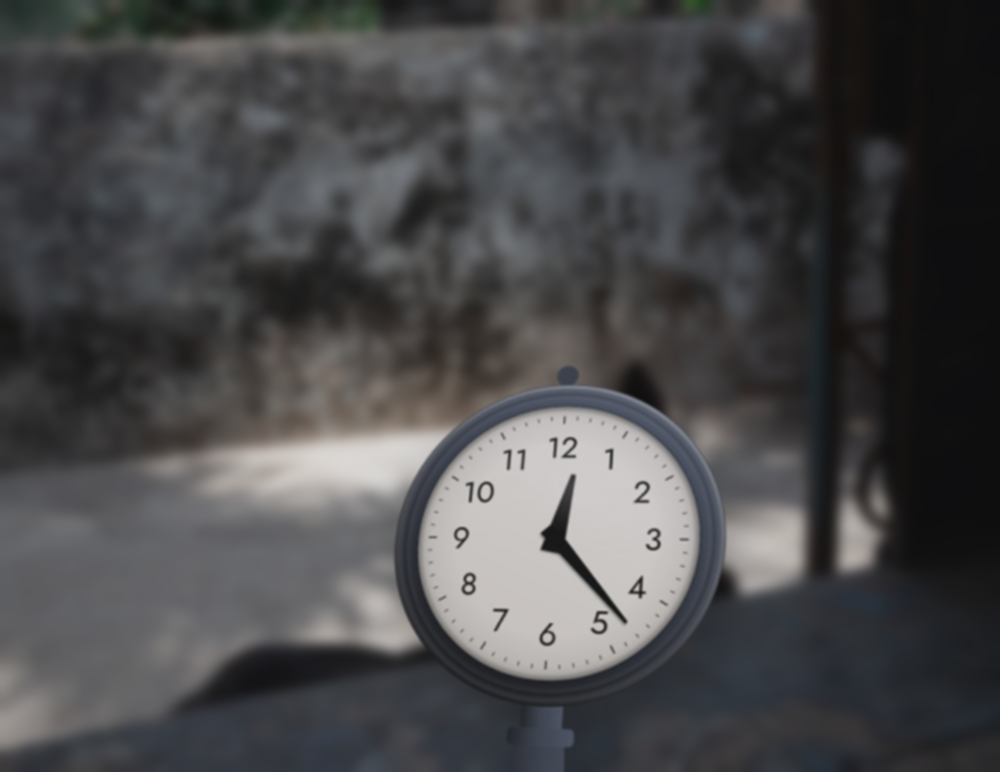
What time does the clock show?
12:23
